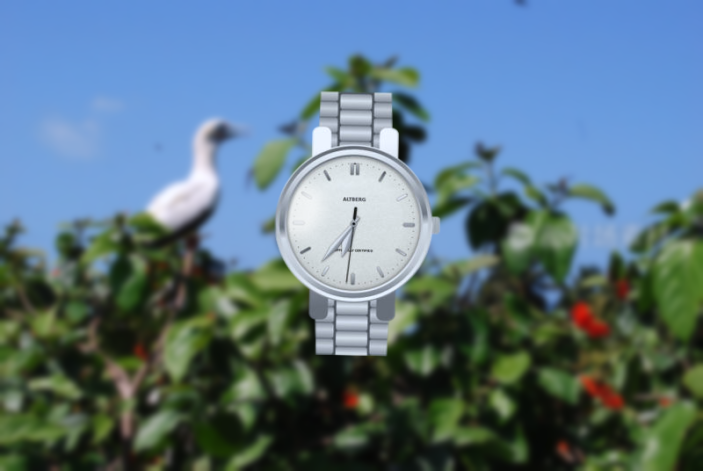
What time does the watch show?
6:36:31
